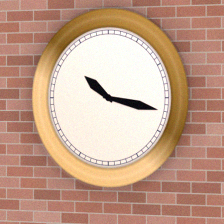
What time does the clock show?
10:17
